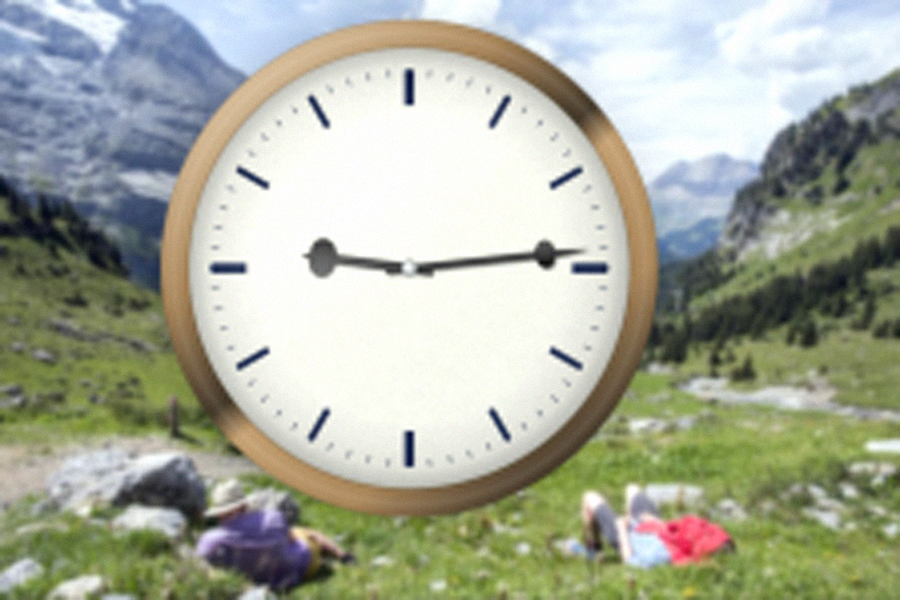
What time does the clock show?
9:14
